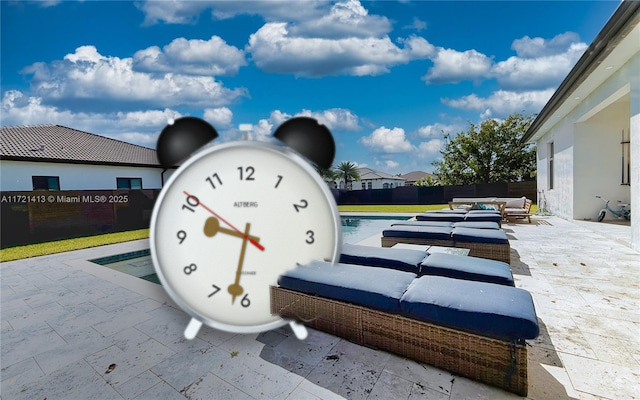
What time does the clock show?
9:31:51
